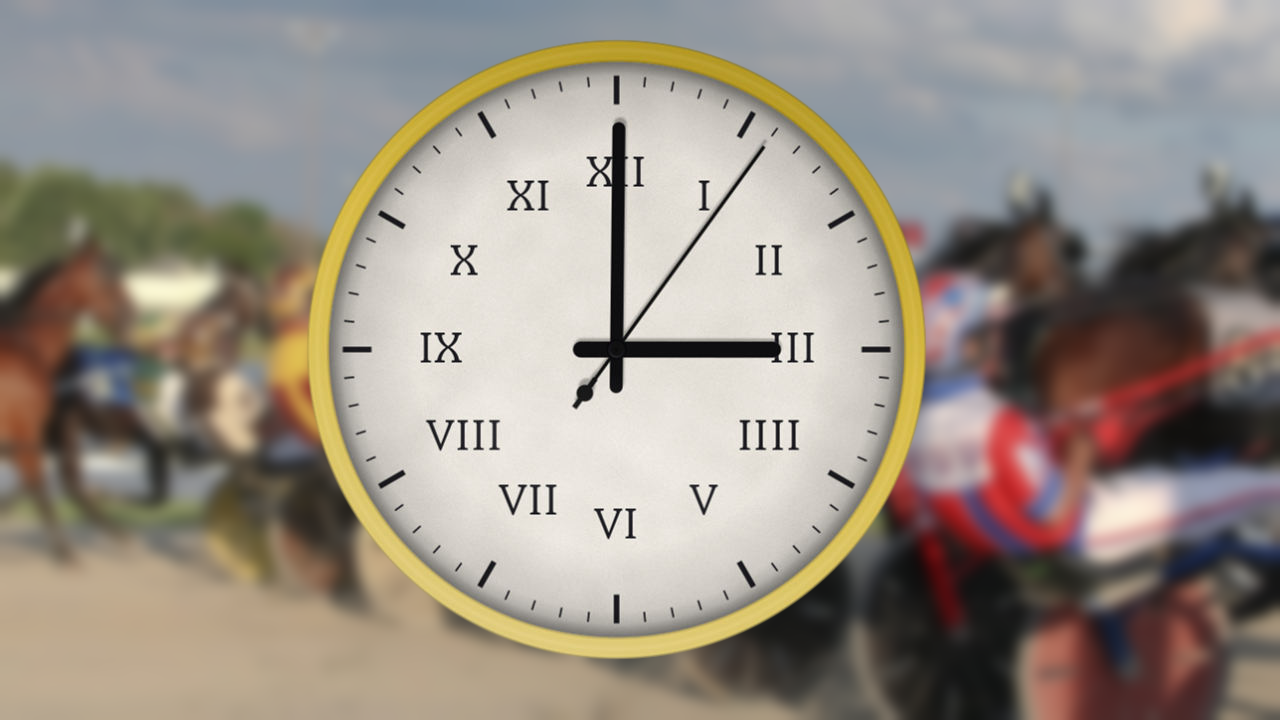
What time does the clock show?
3:00:06
